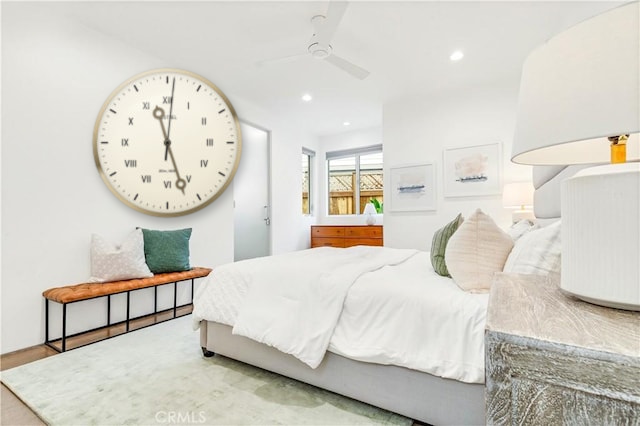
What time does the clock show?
11:27:01
